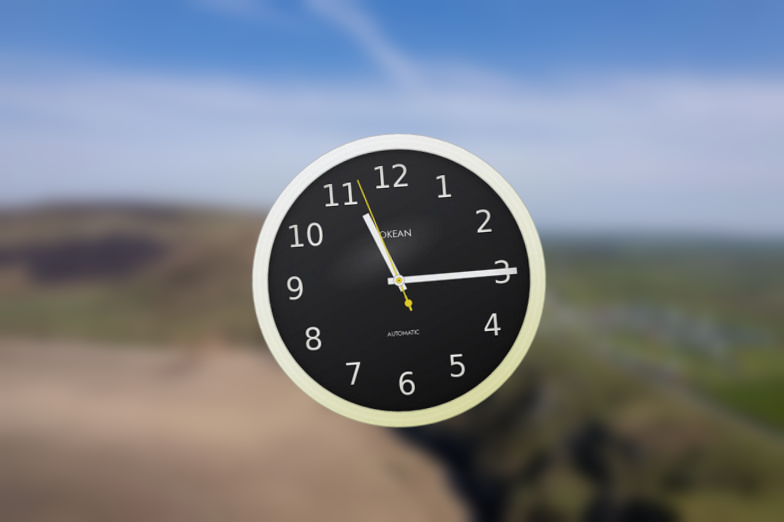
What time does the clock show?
11:14:57
